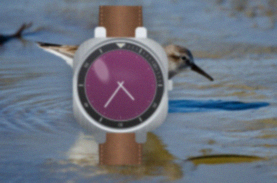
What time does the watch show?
4:36
